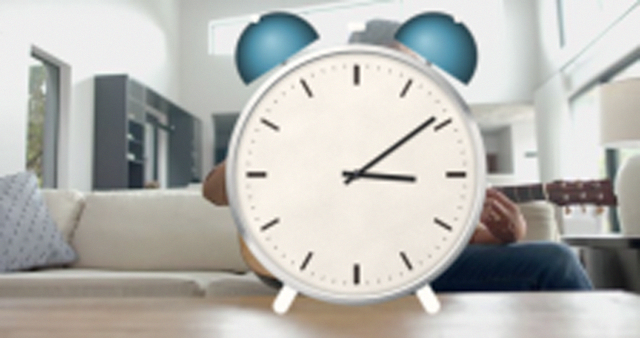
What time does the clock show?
3:09
